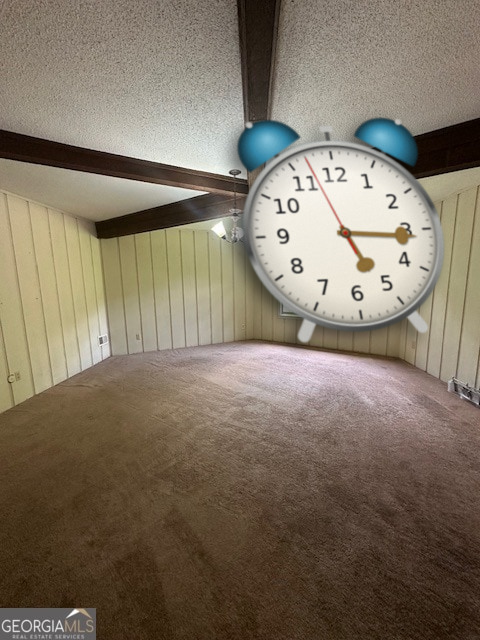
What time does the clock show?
5:15:57
